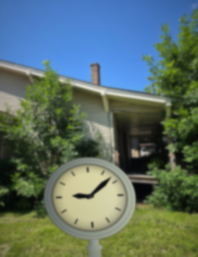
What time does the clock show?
9:08
